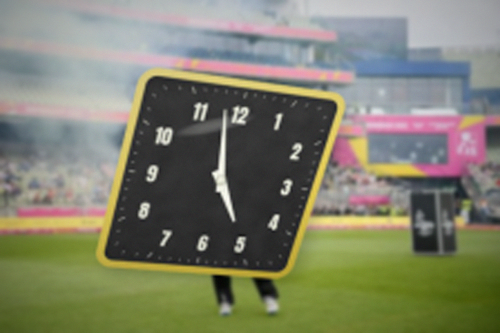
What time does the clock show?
4:58
